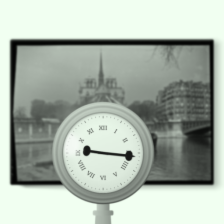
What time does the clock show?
9:16
